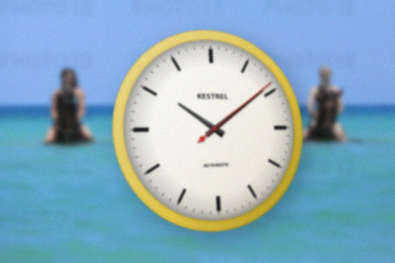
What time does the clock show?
10:09:09
